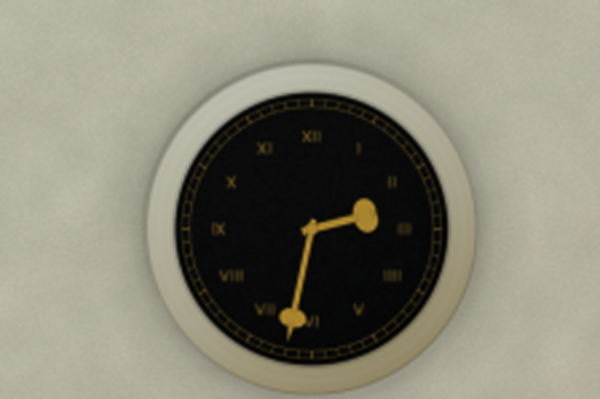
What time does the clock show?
2:32
